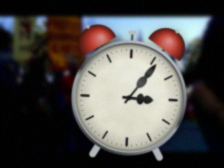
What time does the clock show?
3:06
